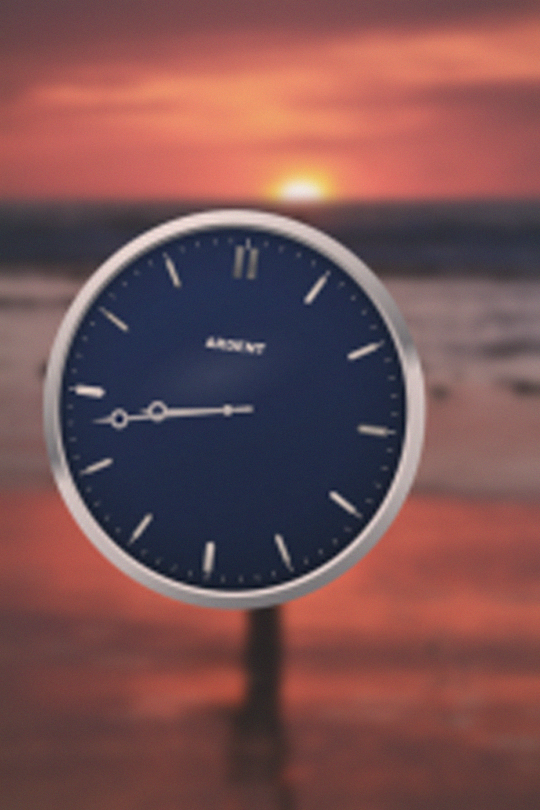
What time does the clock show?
8:43
